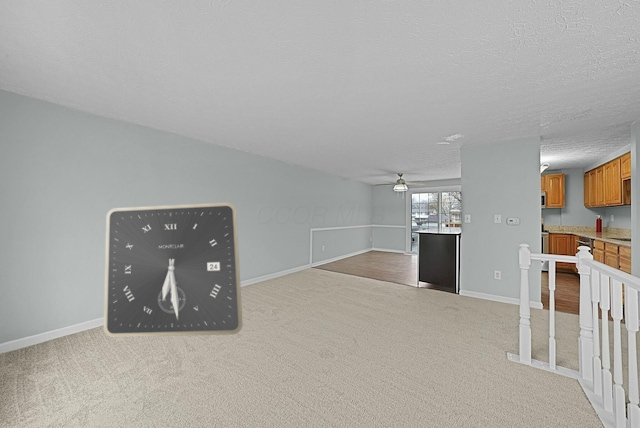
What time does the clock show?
6:29
